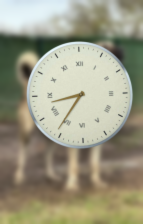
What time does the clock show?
8:36
